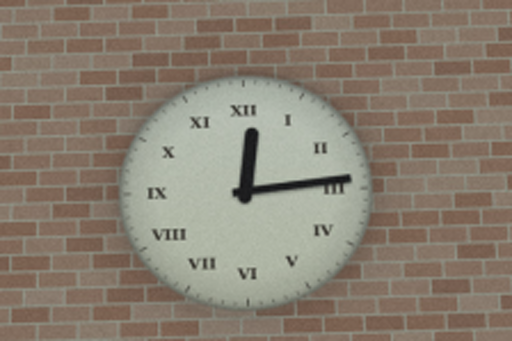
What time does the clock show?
12:14
